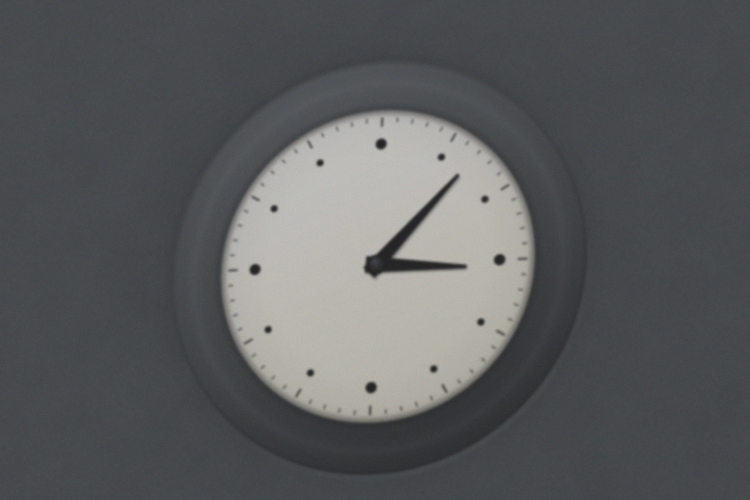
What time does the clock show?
3:07
